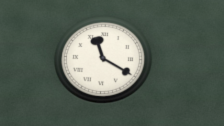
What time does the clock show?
11:20
